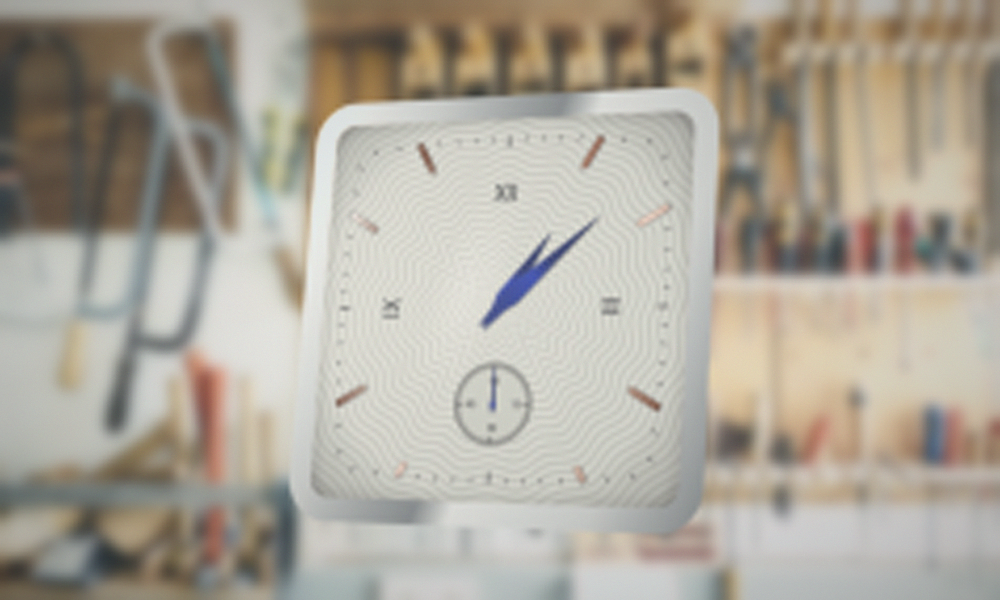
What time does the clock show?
1:08
